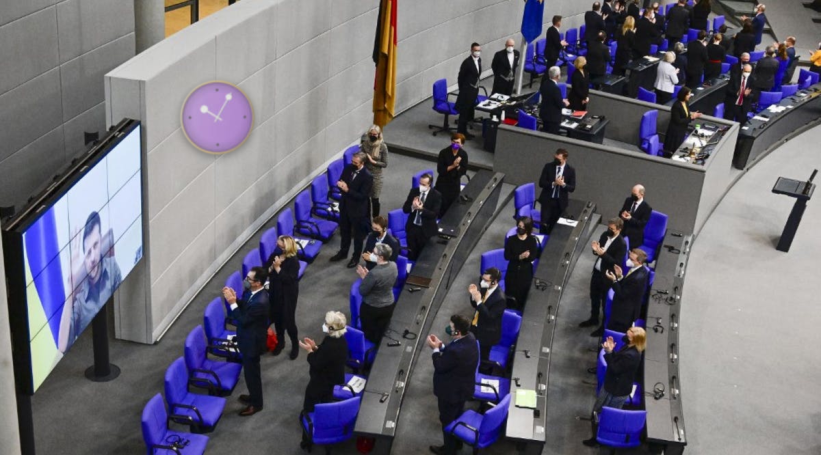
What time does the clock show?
10:05
